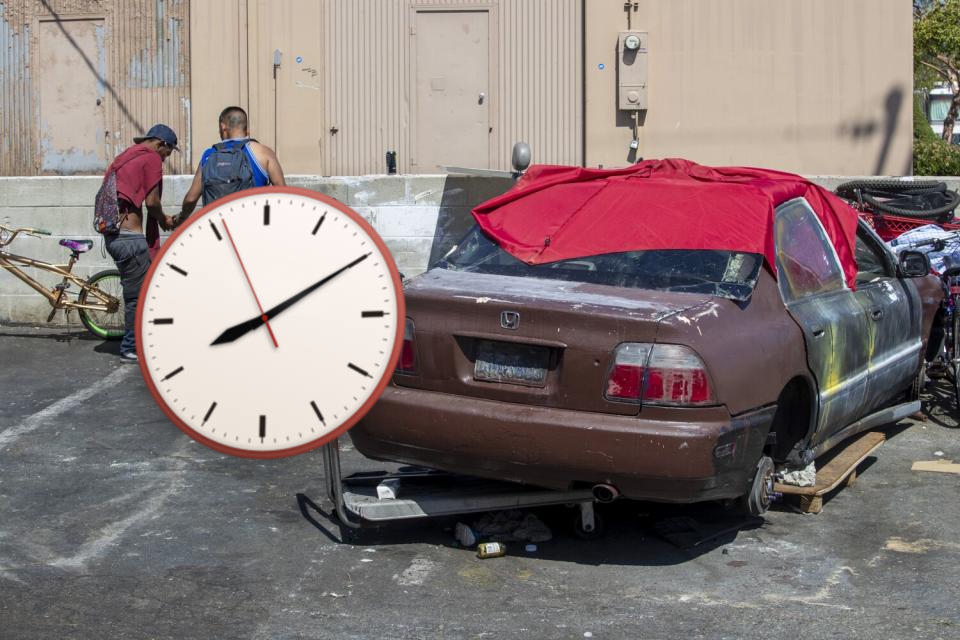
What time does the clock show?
8:09:56
